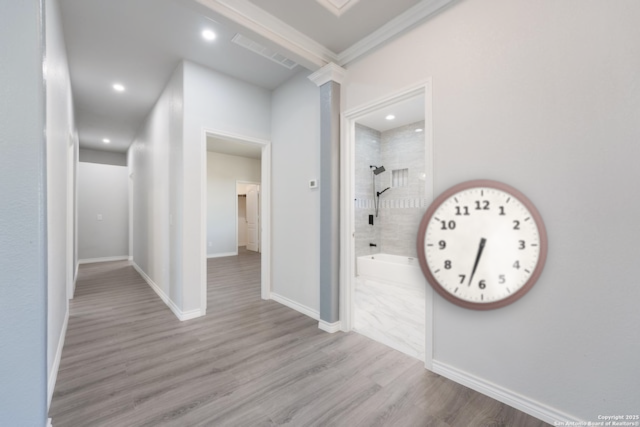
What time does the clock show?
6:33
